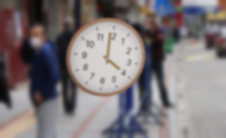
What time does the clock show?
3:59
